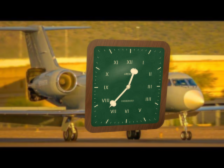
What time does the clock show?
12:37
